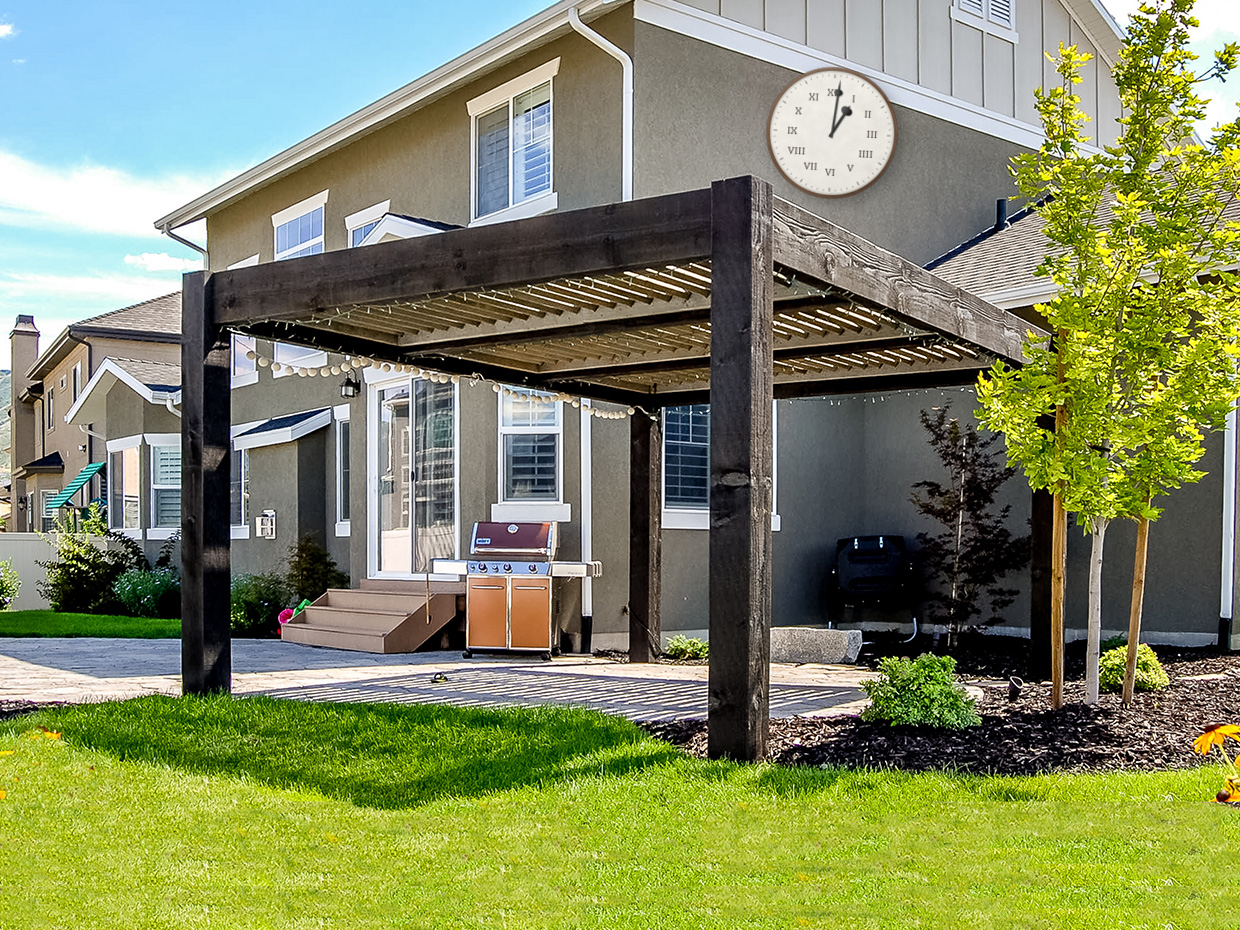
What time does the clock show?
1:01
